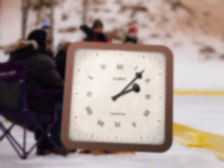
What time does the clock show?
2:07
